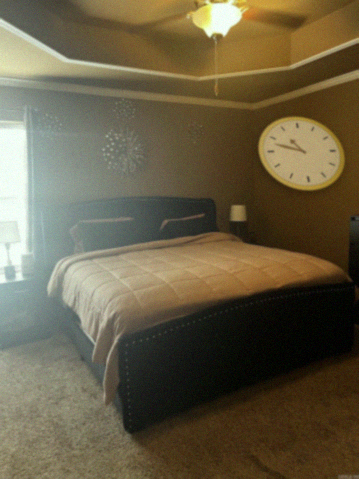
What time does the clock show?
10:48
